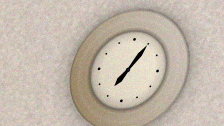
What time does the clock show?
7:05
